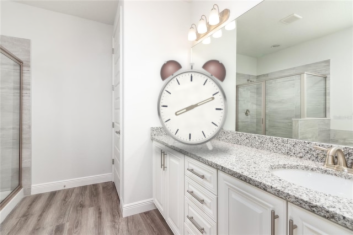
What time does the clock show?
8:11
